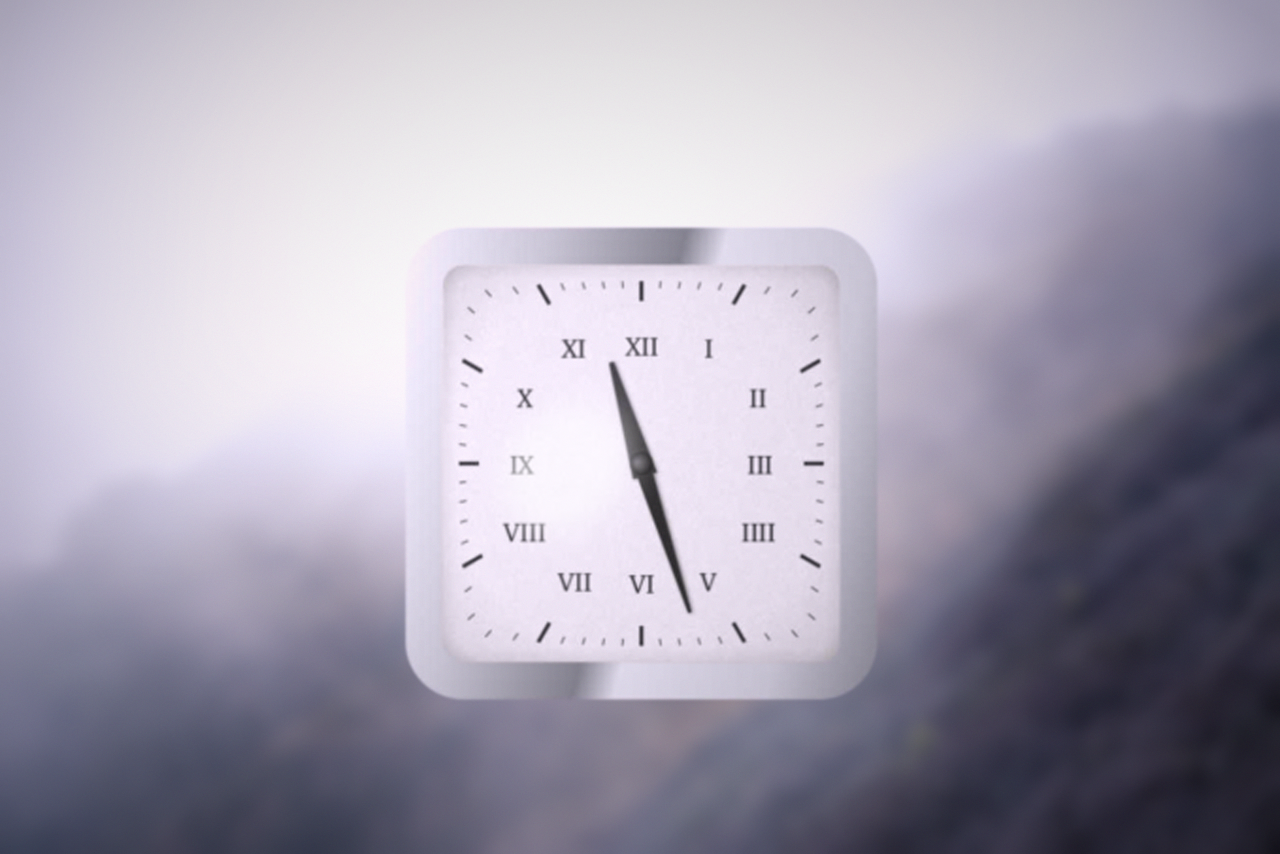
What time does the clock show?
11:27
